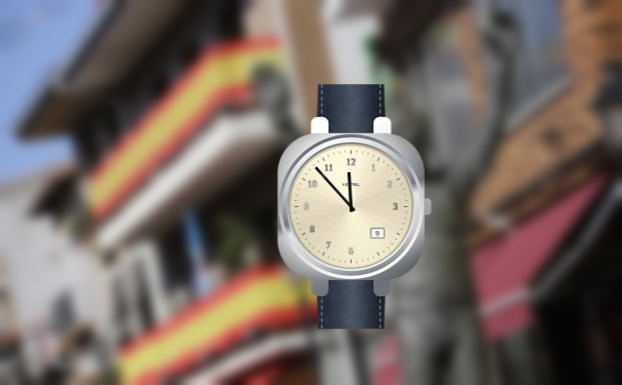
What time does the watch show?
11:53
